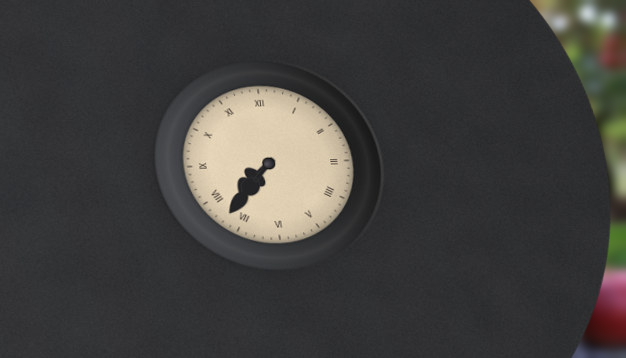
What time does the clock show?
7:37
